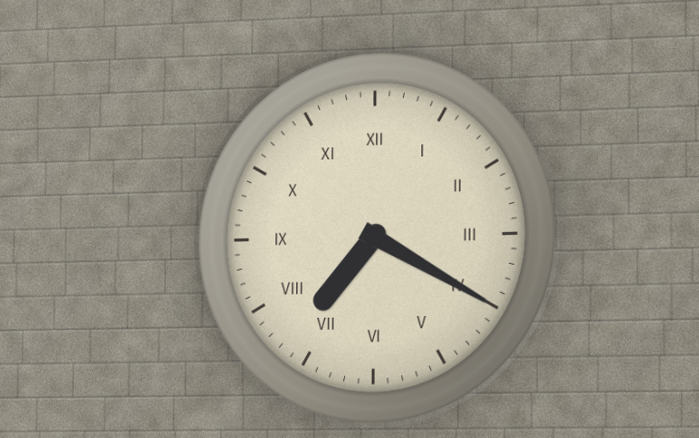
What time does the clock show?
7:20
